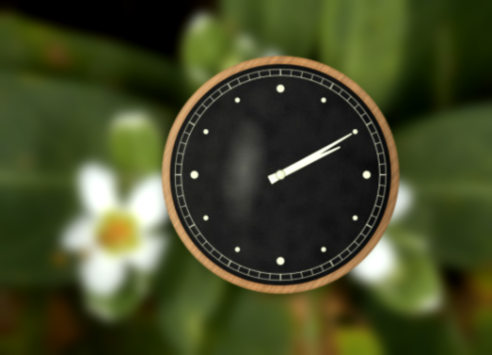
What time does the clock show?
2:10
